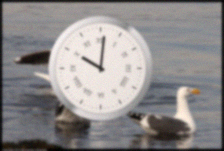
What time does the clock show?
10:01
